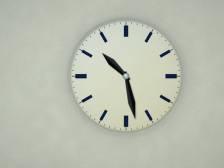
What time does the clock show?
10:28
